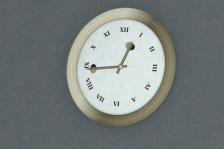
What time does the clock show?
12:44
